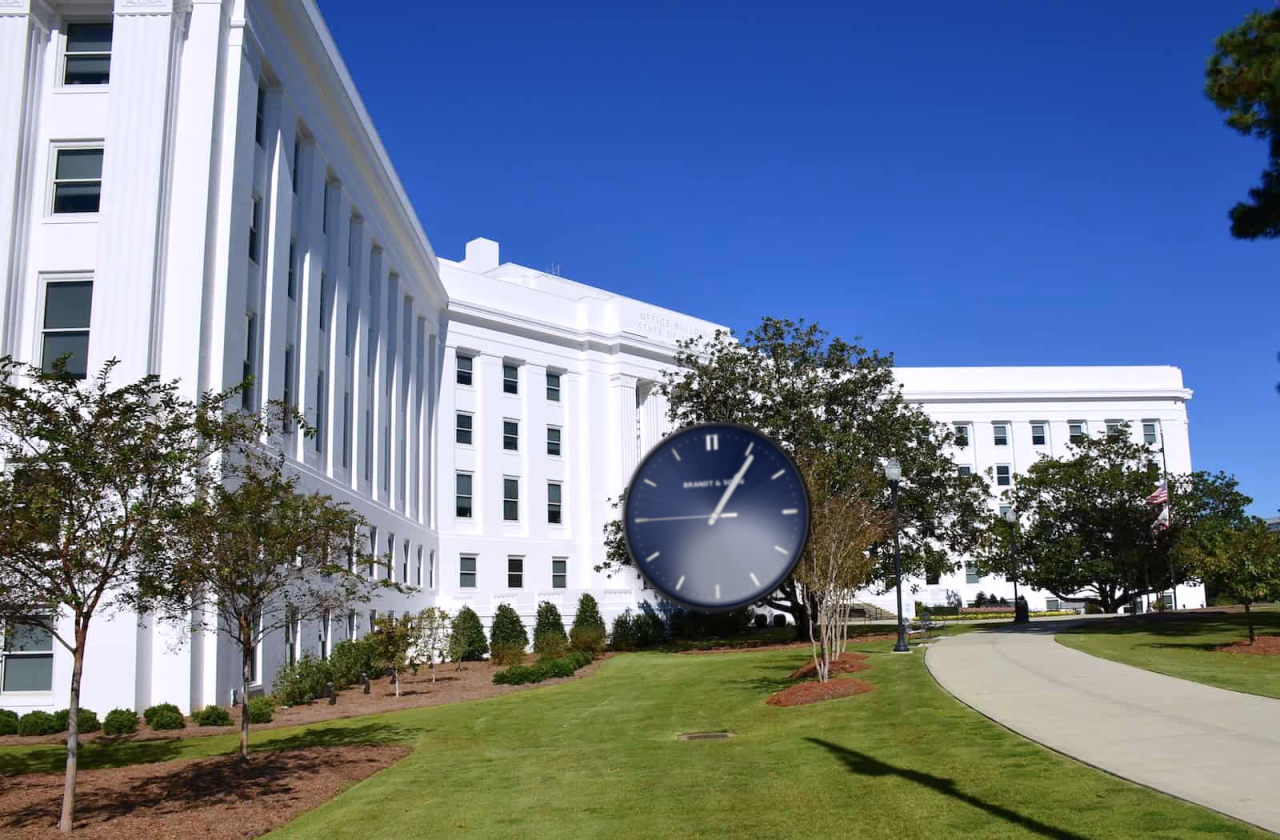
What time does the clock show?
1:05:45
